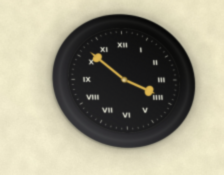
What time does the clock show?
3:52
